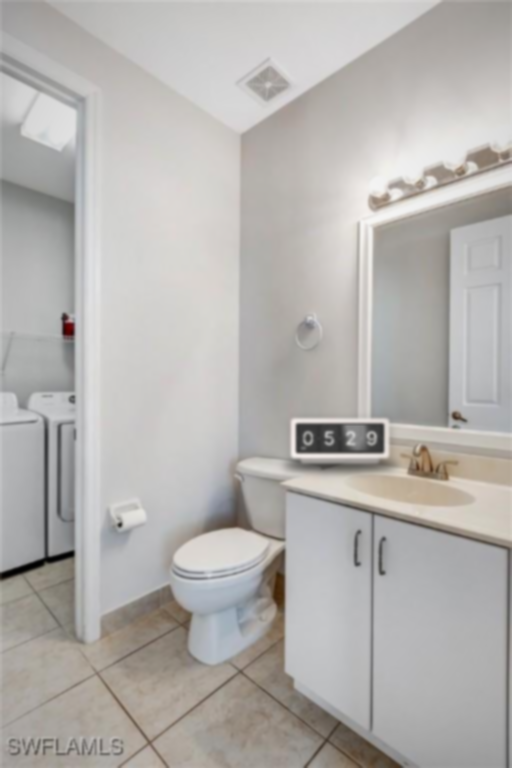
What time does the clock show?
5:29
